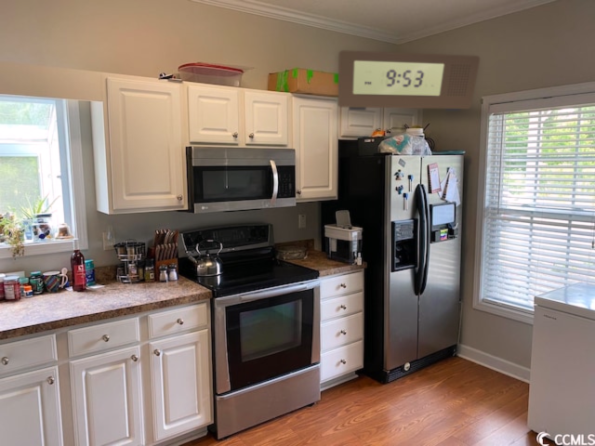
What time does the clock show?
9:53
